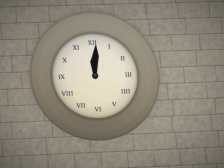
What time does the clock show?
12:01
